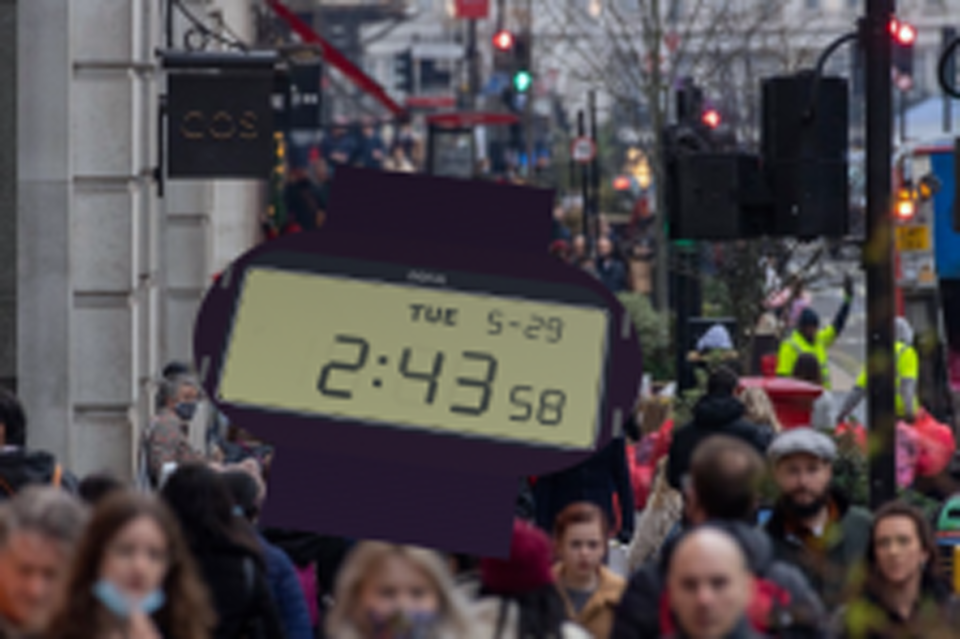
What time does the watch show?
2:43:58
